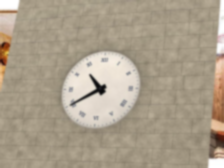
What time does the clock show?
10:40
